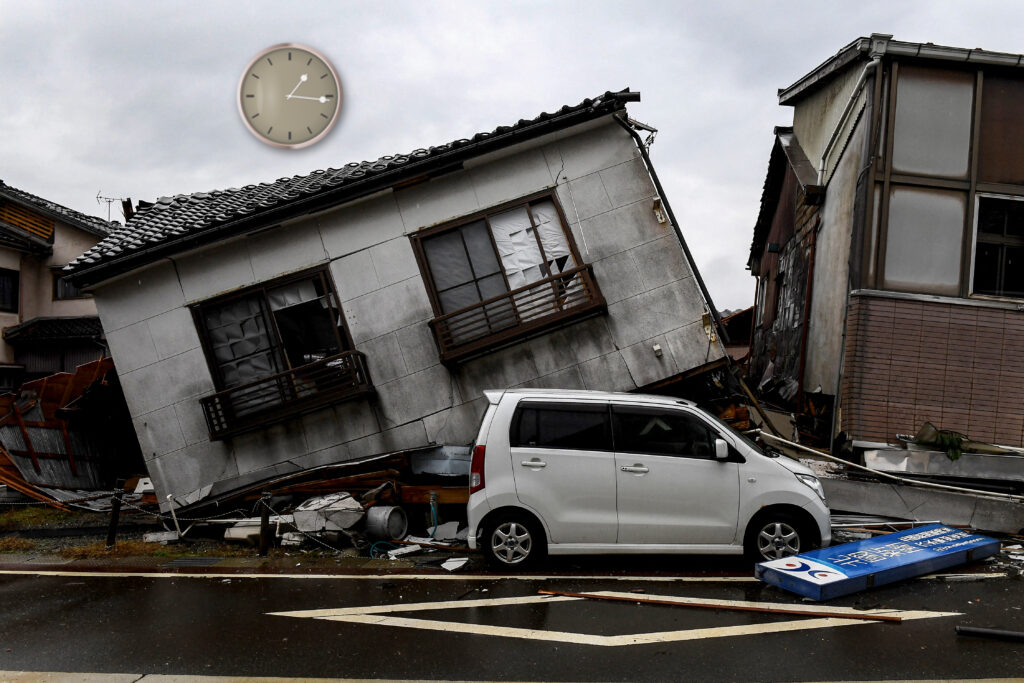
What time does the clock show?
1:16
